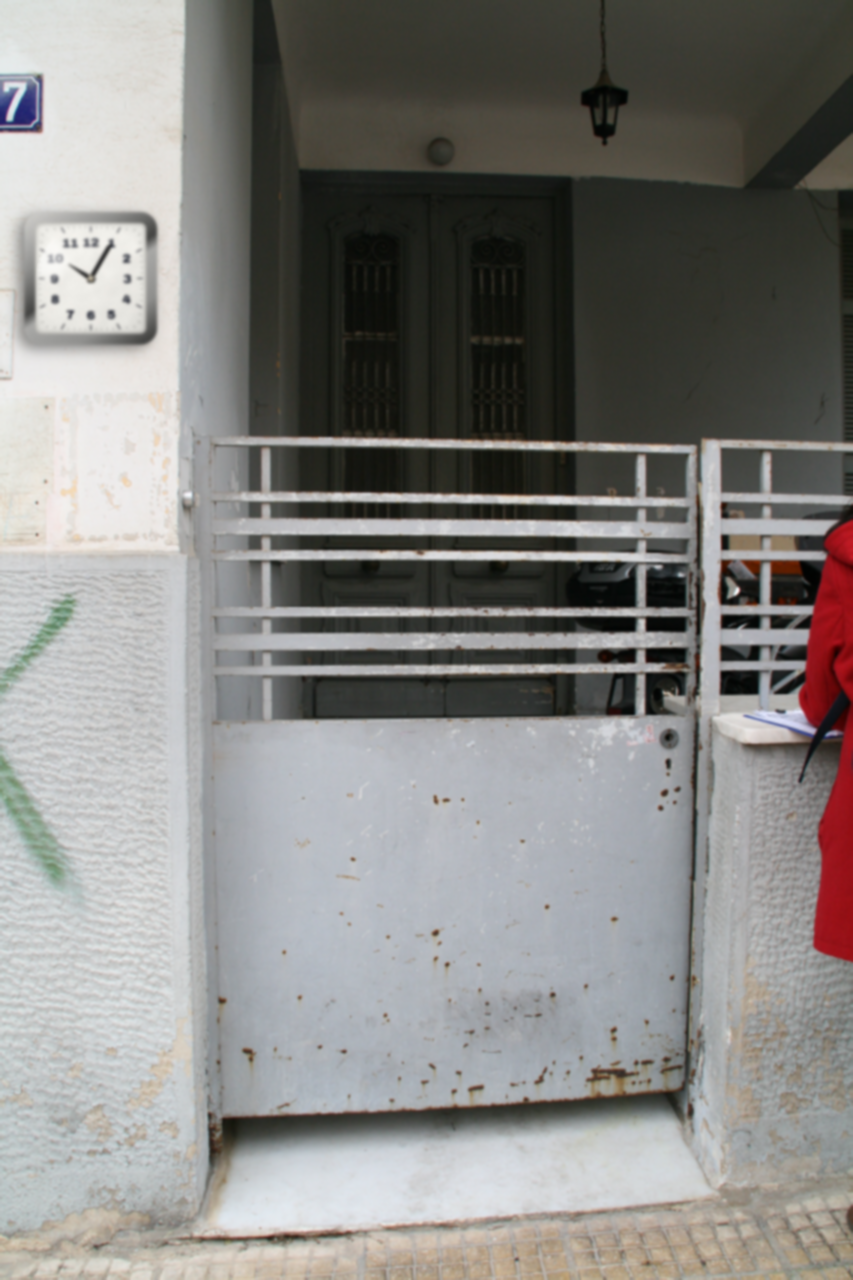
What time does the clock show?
10:05
